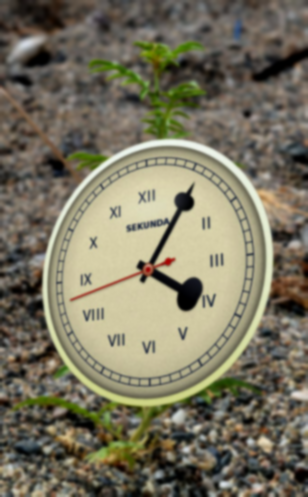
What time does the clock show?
4:05:43
